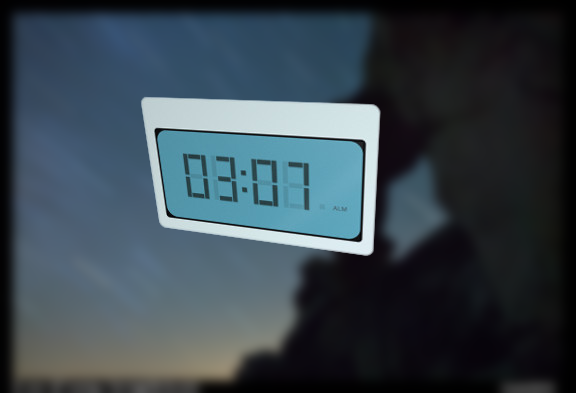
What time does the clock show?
3:07
